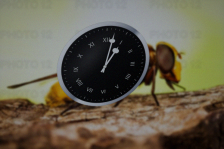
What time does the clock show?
1:02
